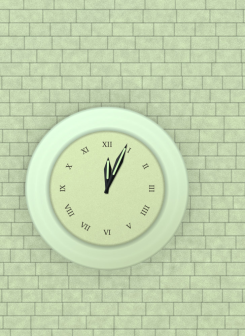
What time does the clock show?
12:04
